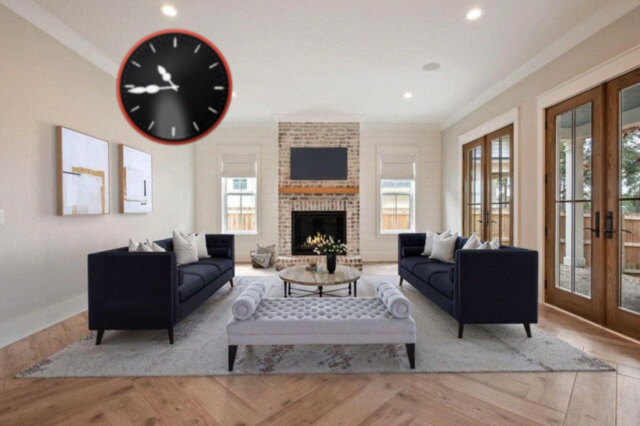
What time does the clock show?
10:44
